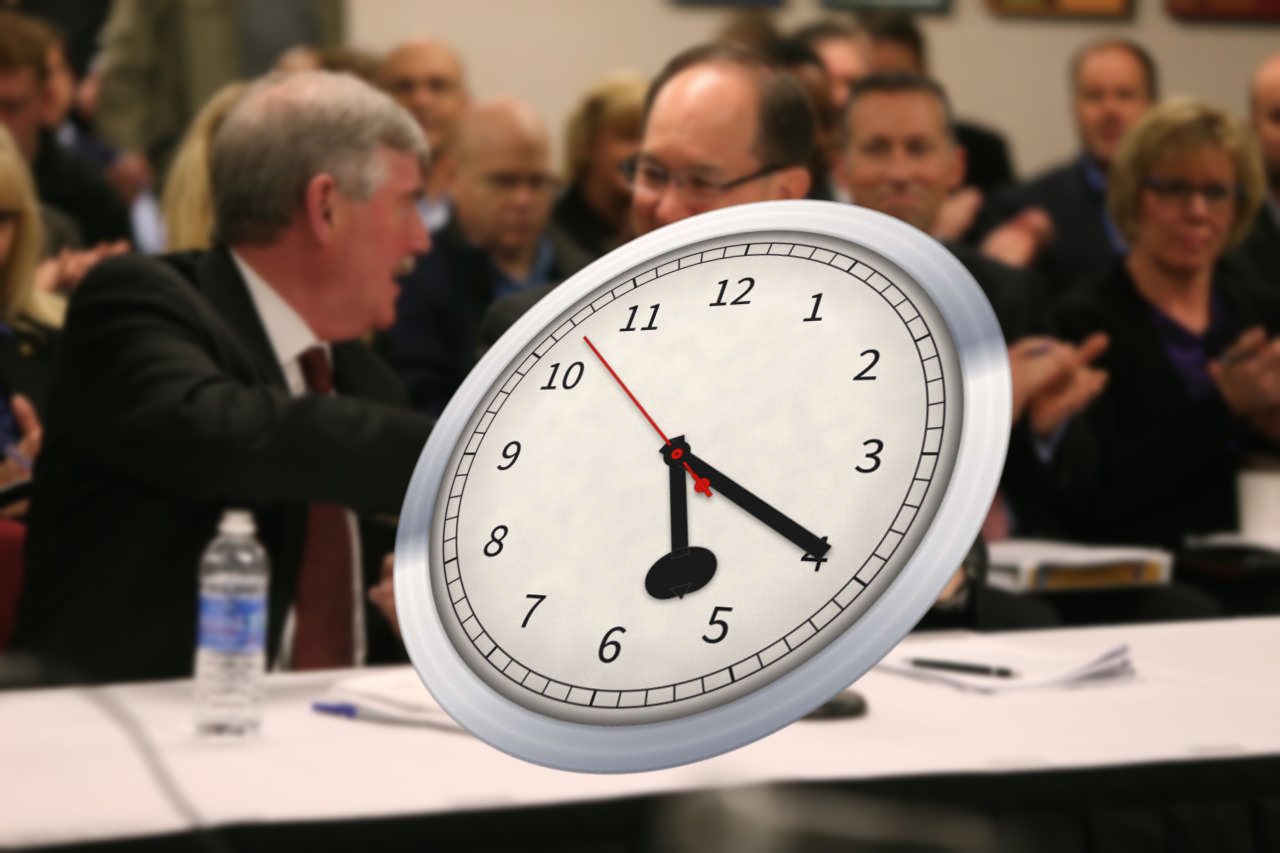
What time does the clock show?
5:19:52
